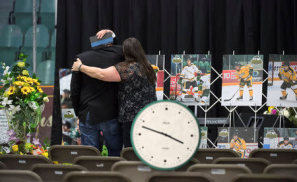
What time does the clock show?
3:48
